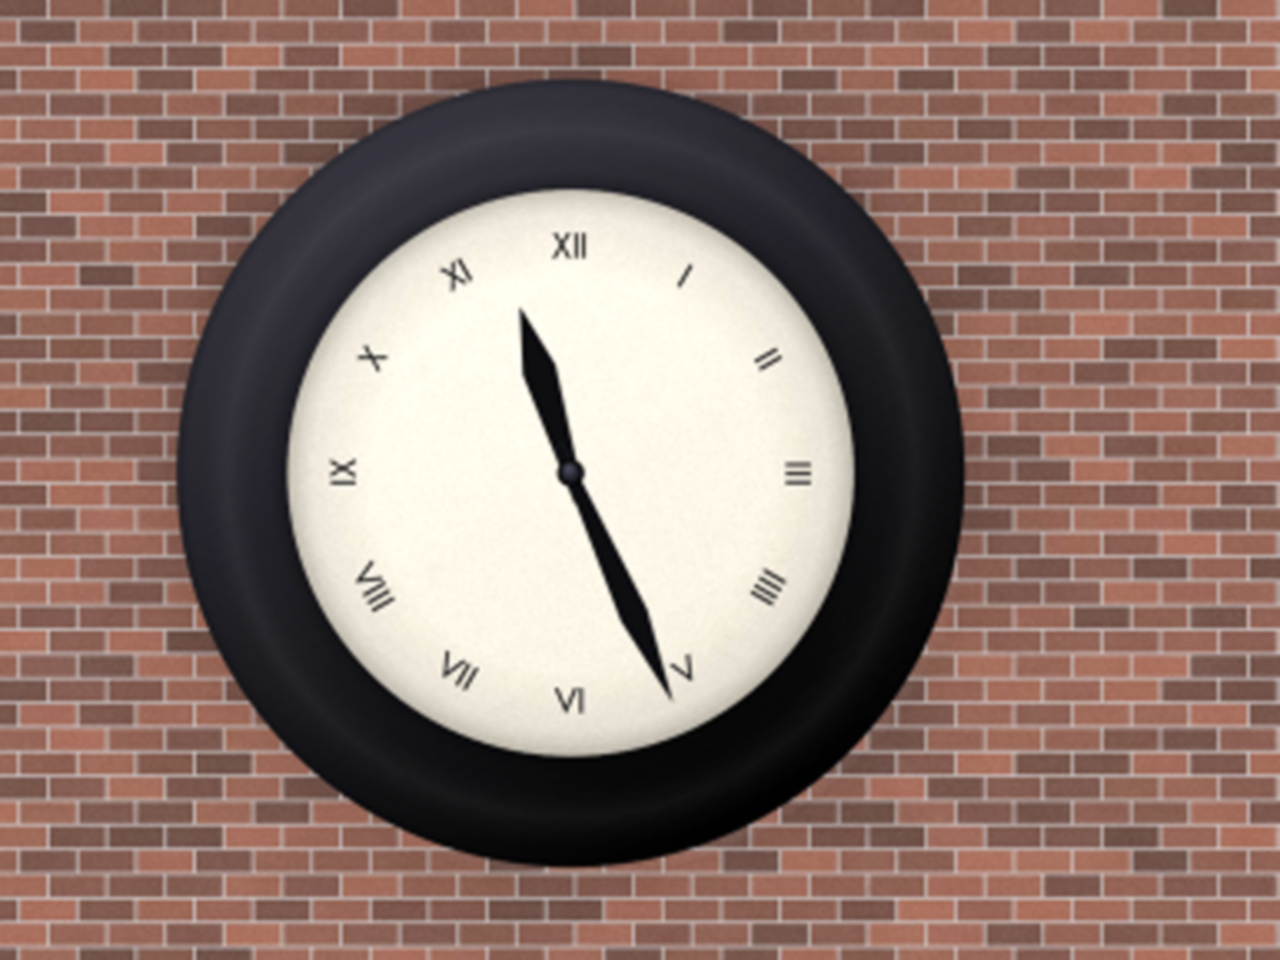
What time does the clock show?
11:26
